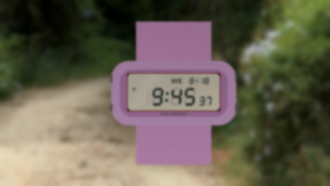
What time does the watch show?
9:45
